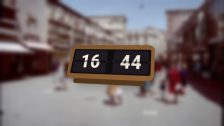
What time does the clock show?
16:44
